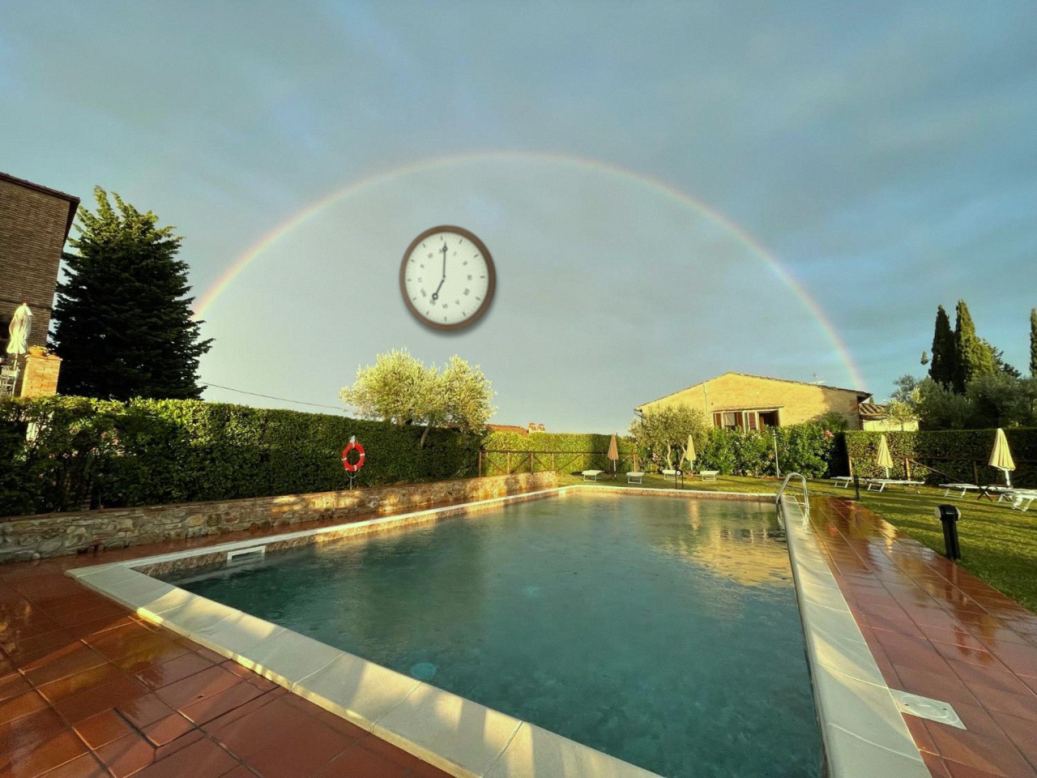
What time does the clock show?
7:01
